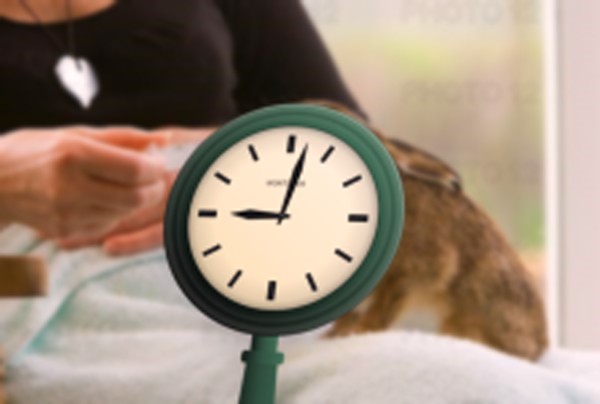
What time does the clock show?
9:02
